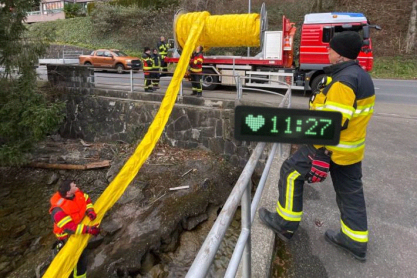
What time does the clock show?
11:27
